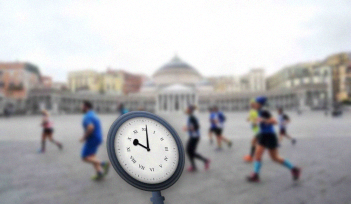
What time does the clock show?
10:01
